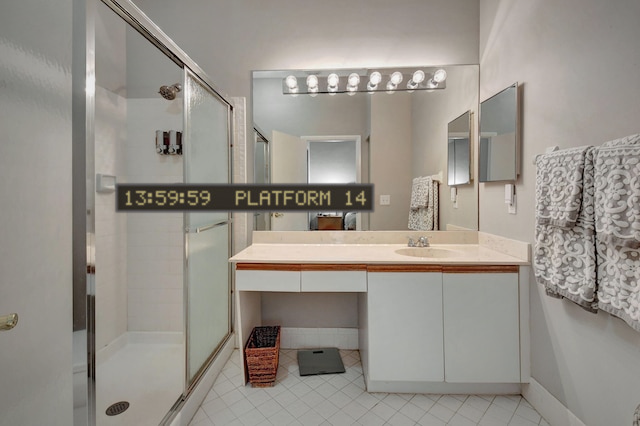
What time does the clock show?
13:59:59
